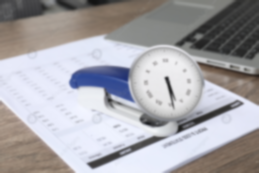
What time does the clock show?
5:29
